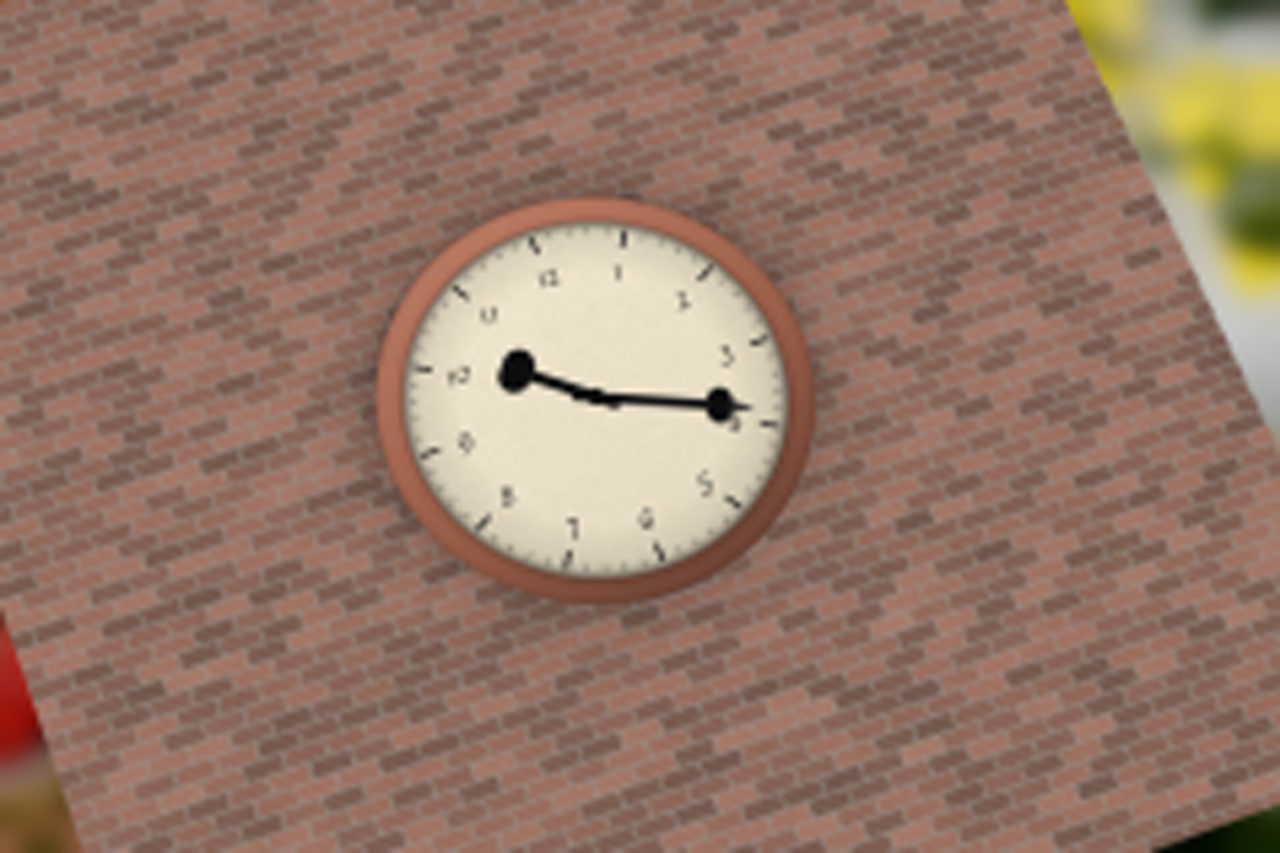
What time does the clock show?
10:19
